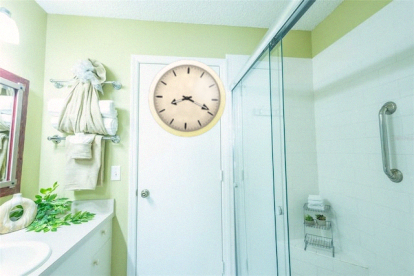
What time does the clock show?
8:19
